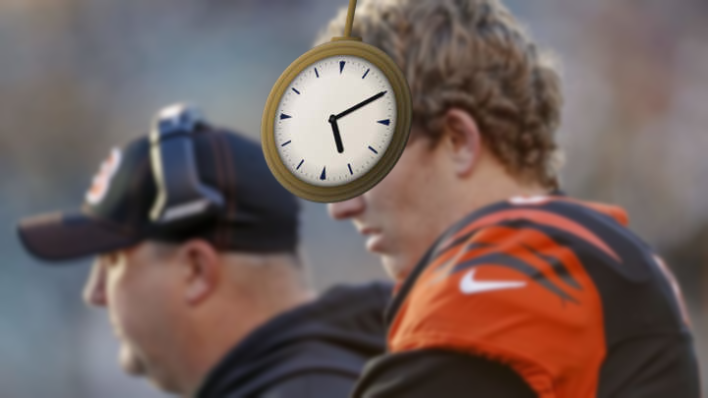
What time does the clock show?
5:10
